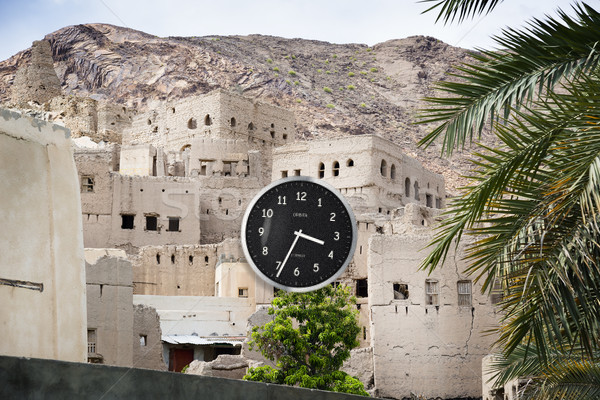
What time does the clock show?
3:34
